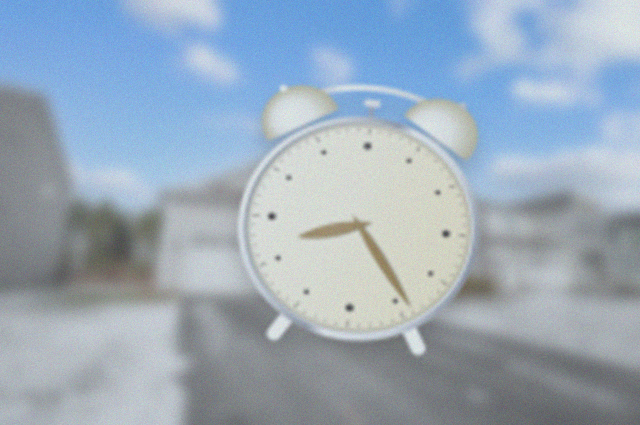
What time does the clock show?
8:24
